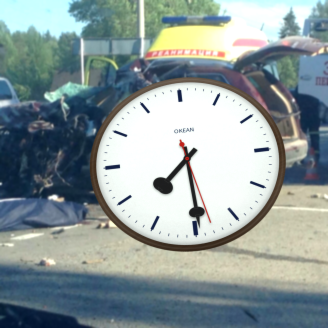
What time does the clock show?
7:29:28
